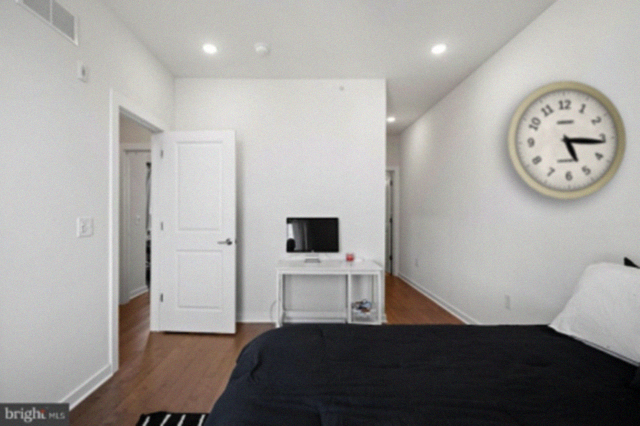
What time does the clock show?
5:16
